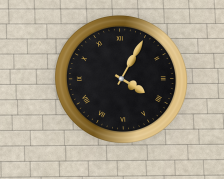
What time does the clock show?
4:05
